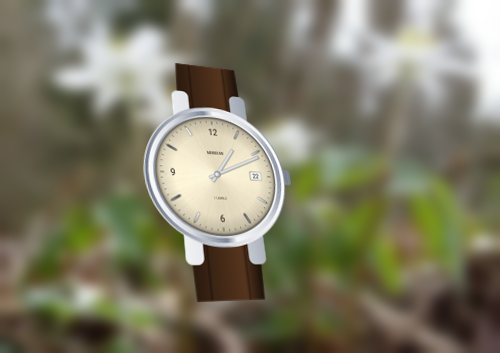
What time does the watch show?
1:11
